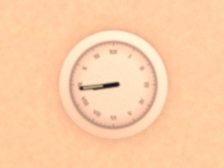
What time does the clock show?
8:44
